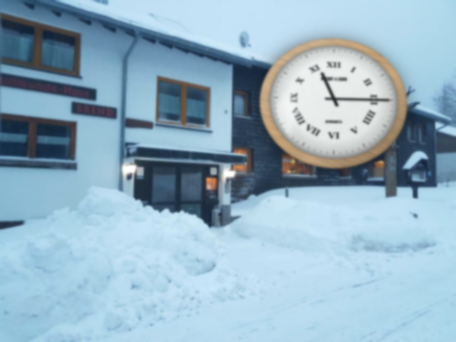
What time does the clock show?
11:15
